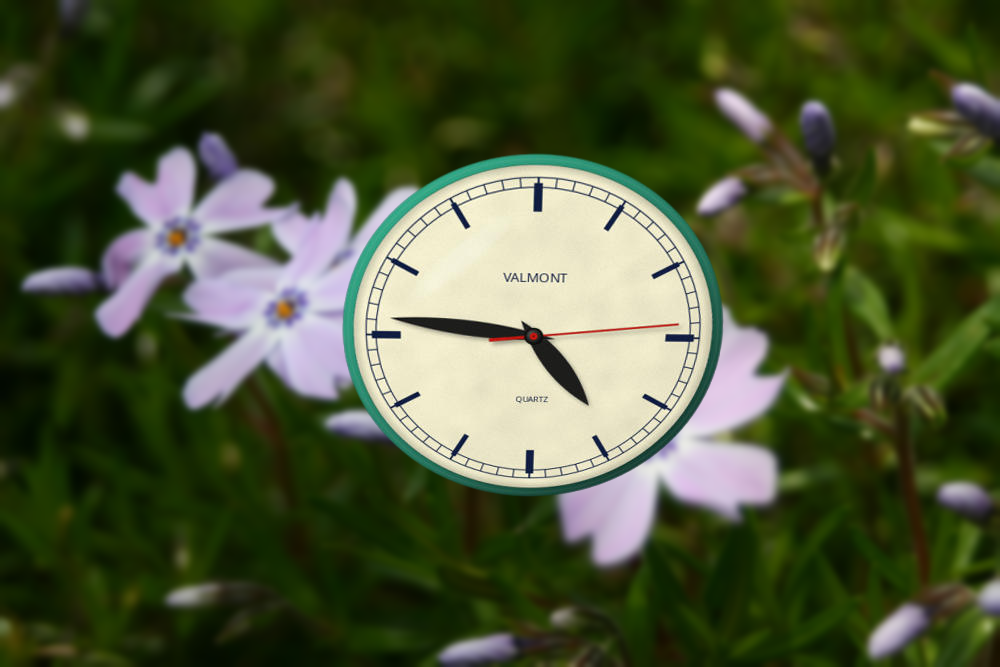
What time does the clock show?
4:46:14
